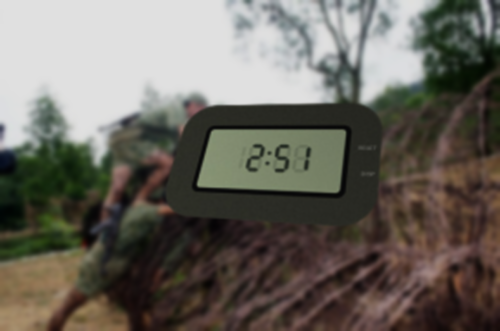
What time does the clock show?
2:51
